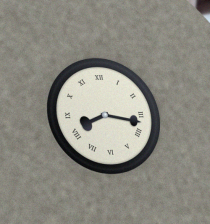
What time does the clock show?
8:17
